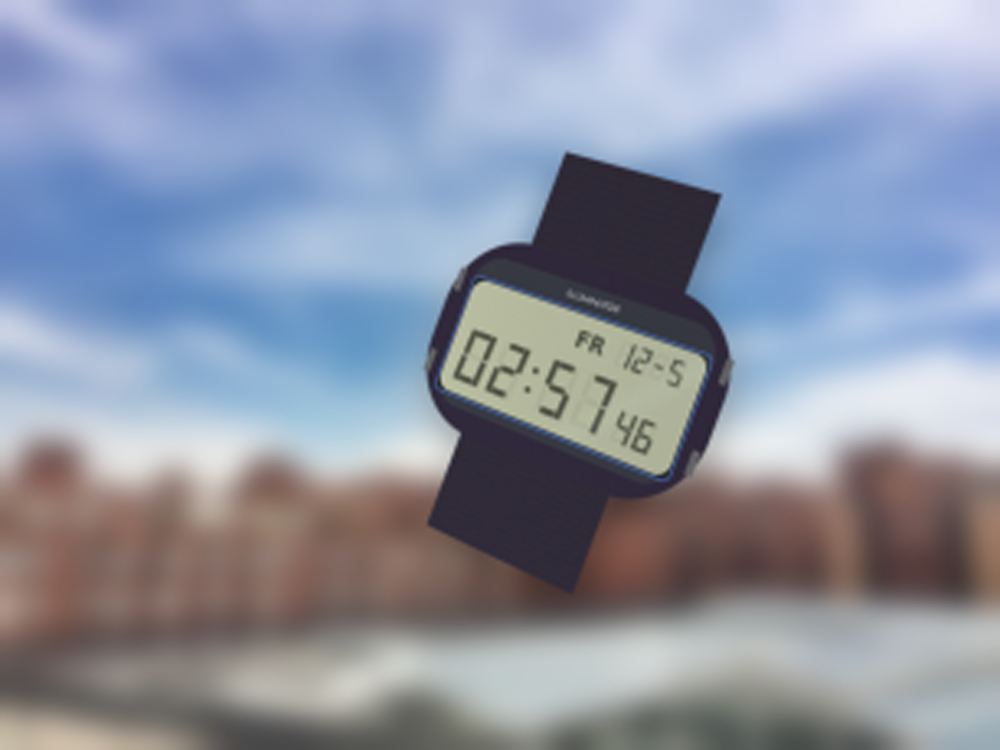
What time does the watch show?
2:57:46
